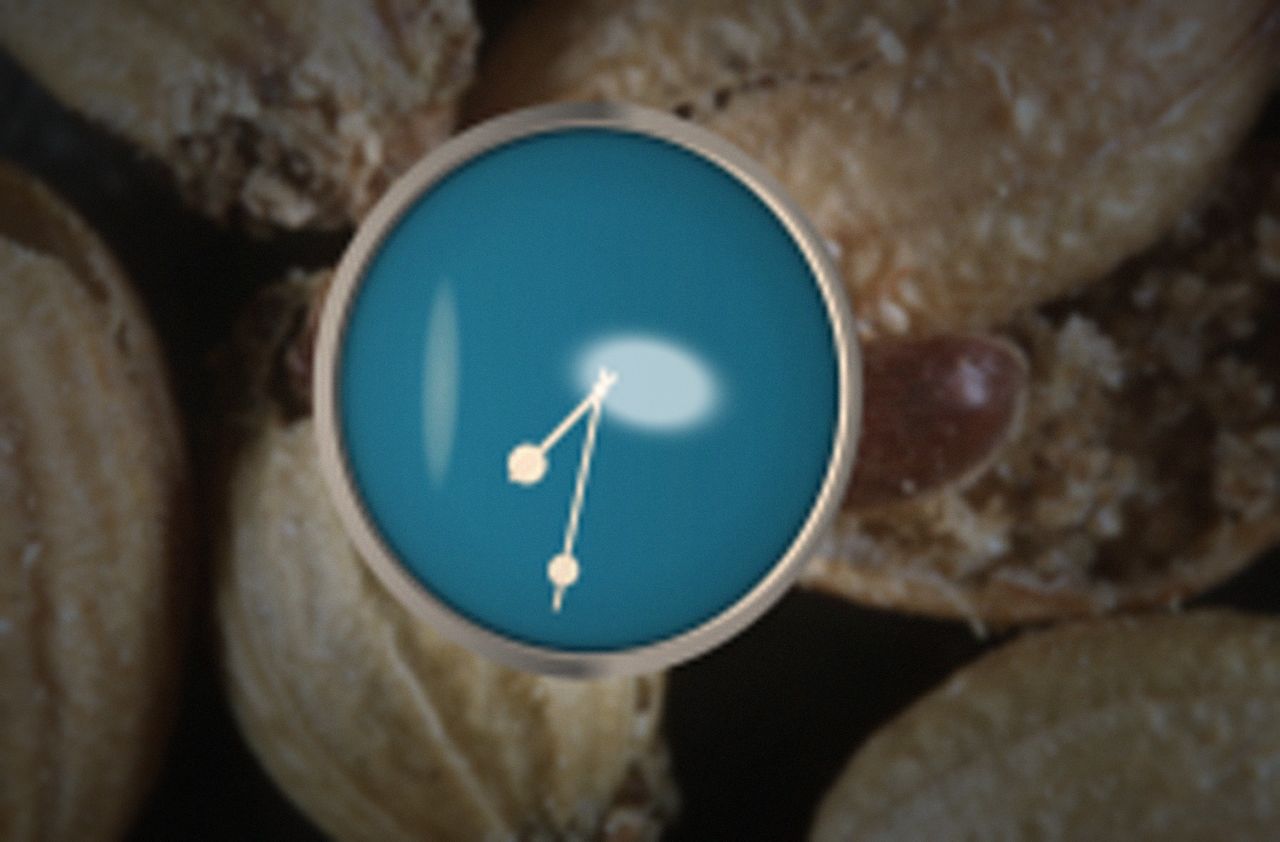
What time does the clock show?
7:32
